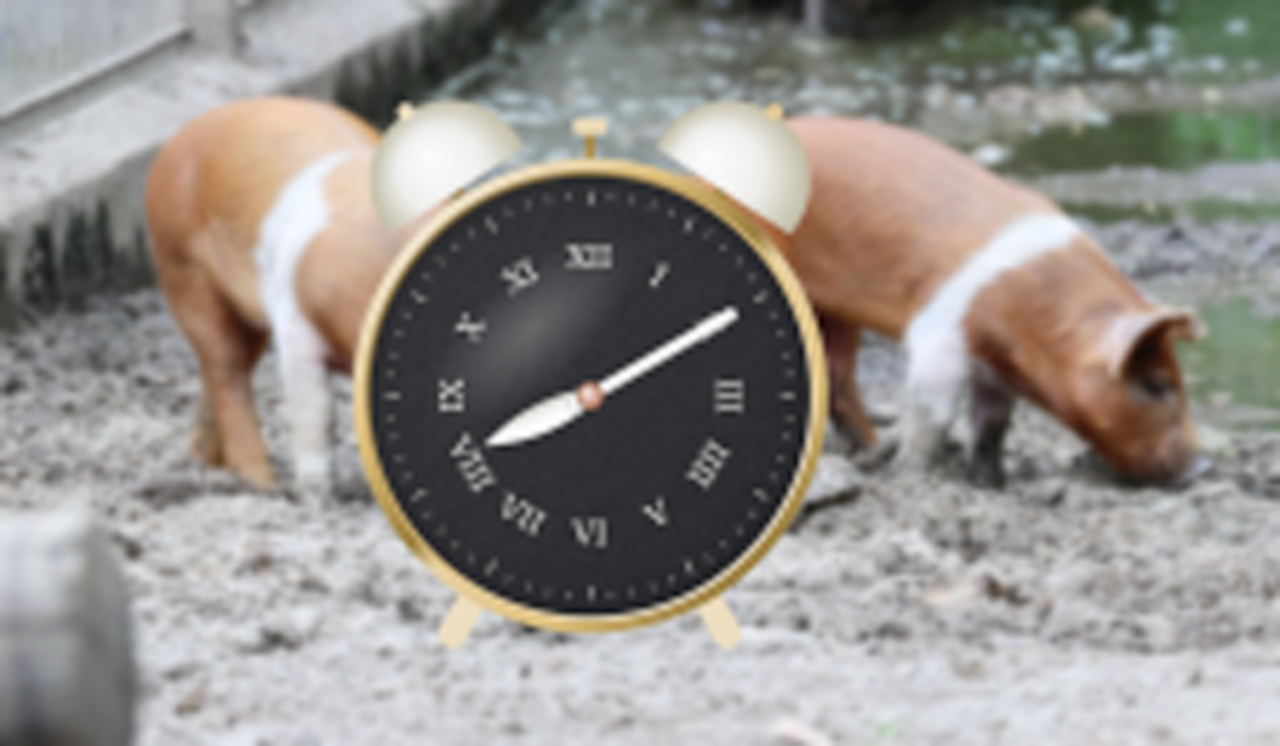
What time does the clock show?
8:10
